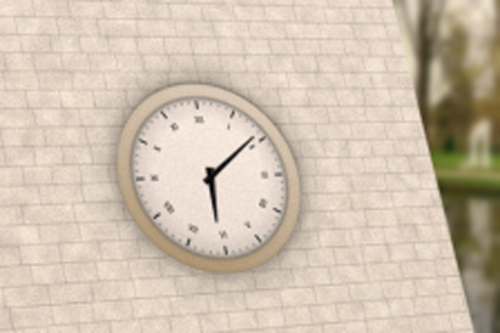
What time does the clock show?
6:09
